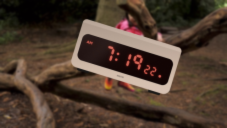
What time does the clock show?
7:19:22
